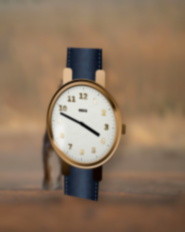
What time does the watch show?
3:48
